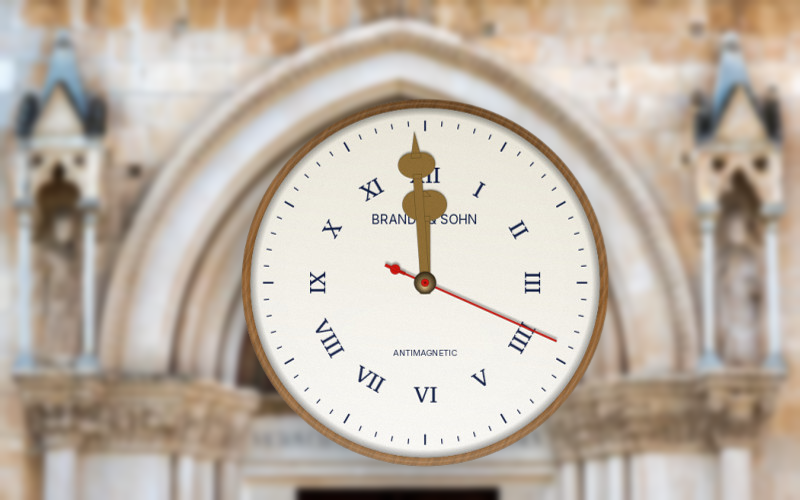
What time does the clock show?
11:59:19
